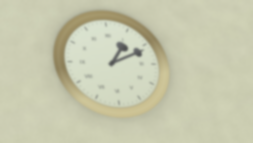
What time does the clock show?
1:11
